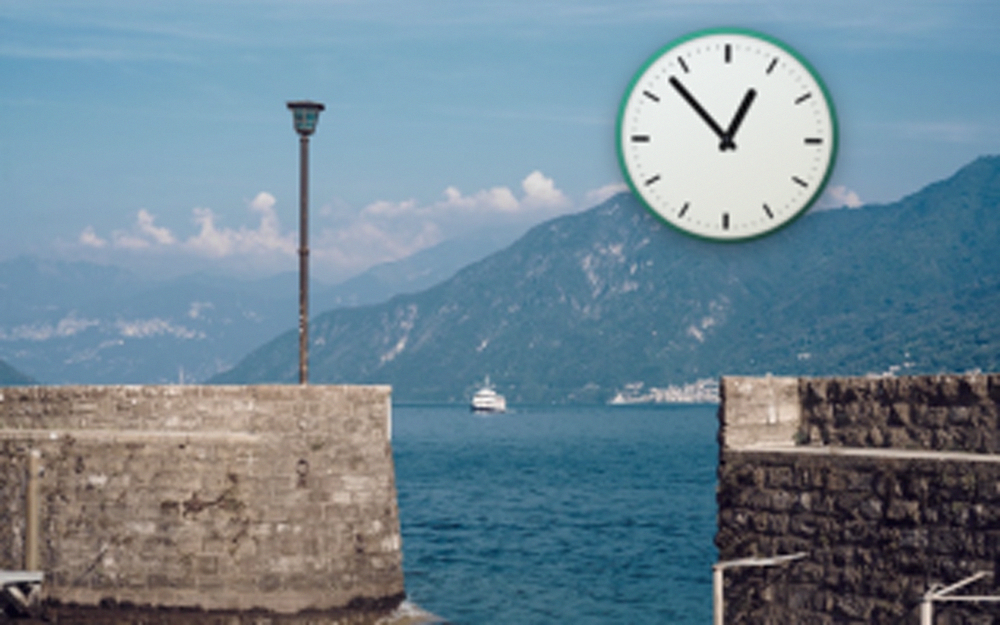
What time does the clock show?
12:53
